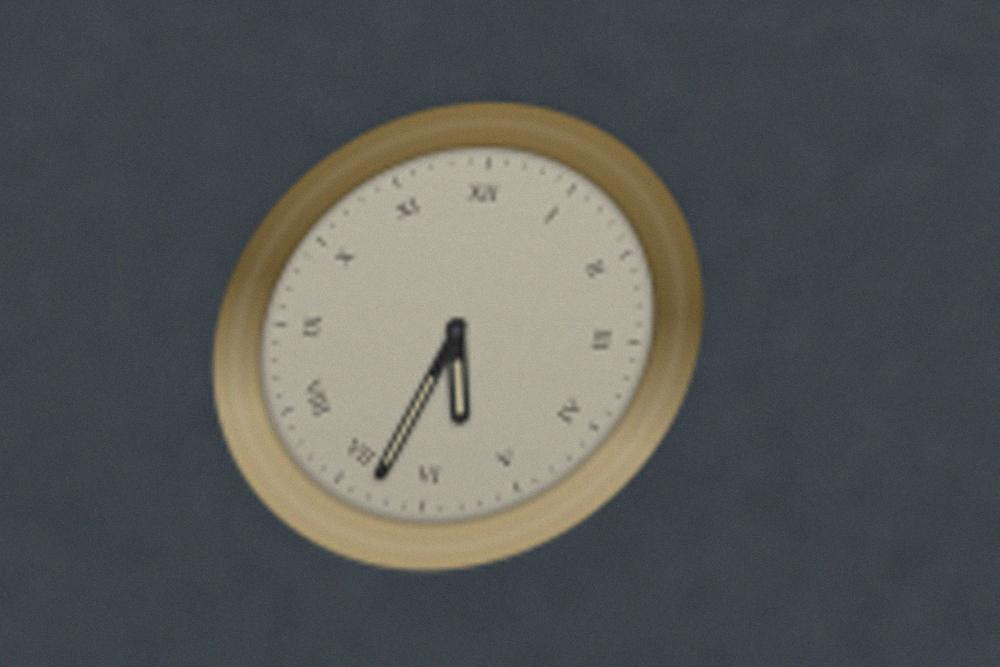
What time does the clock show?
5:33
